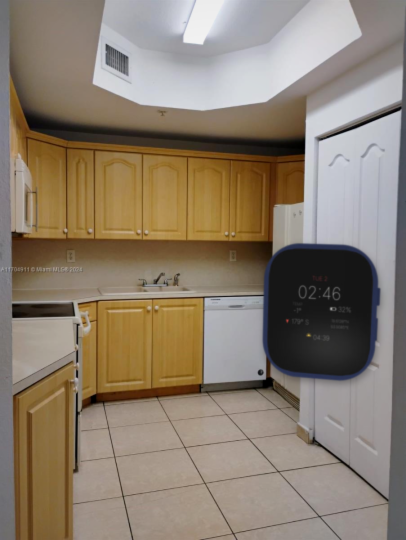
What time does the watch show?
2:46
